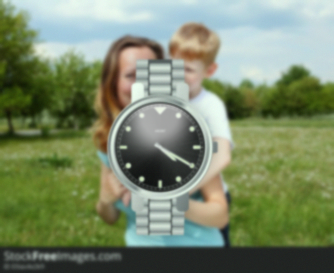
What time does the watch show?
4:20
